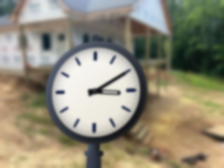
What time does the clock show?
3:10
